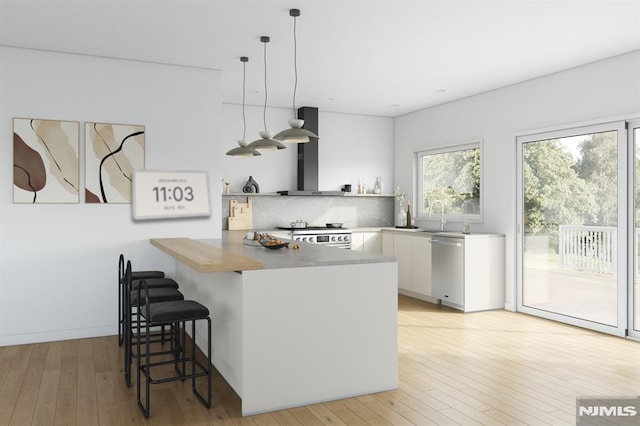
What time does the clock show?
11:03
